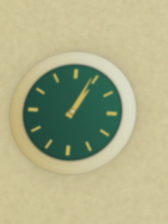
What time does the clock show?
1:04
